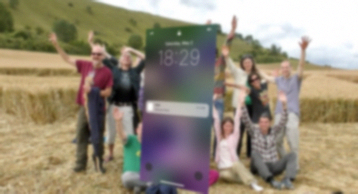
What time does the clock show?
18:29
